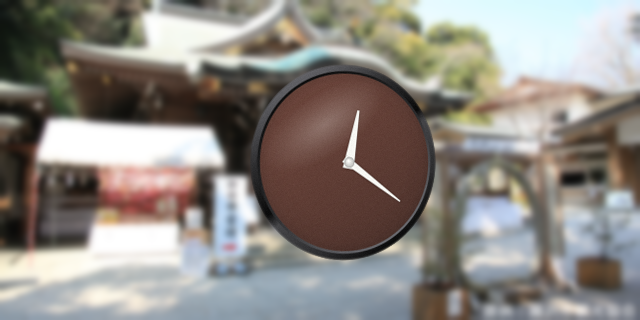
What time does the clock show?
12:21
